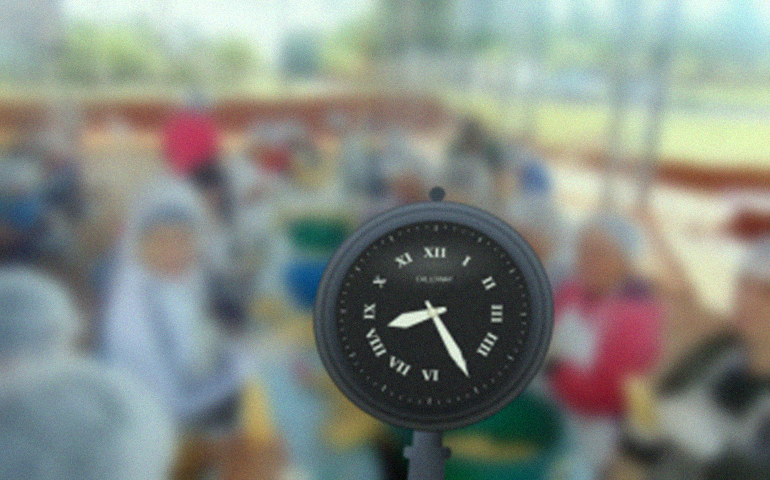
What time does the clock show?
8:25
